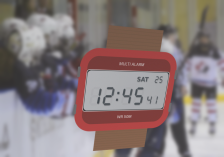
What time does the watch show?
12:45:41
